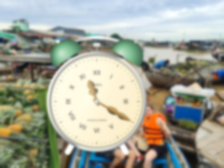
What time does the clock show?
11:20
